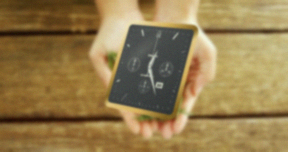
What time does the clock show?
12:25
